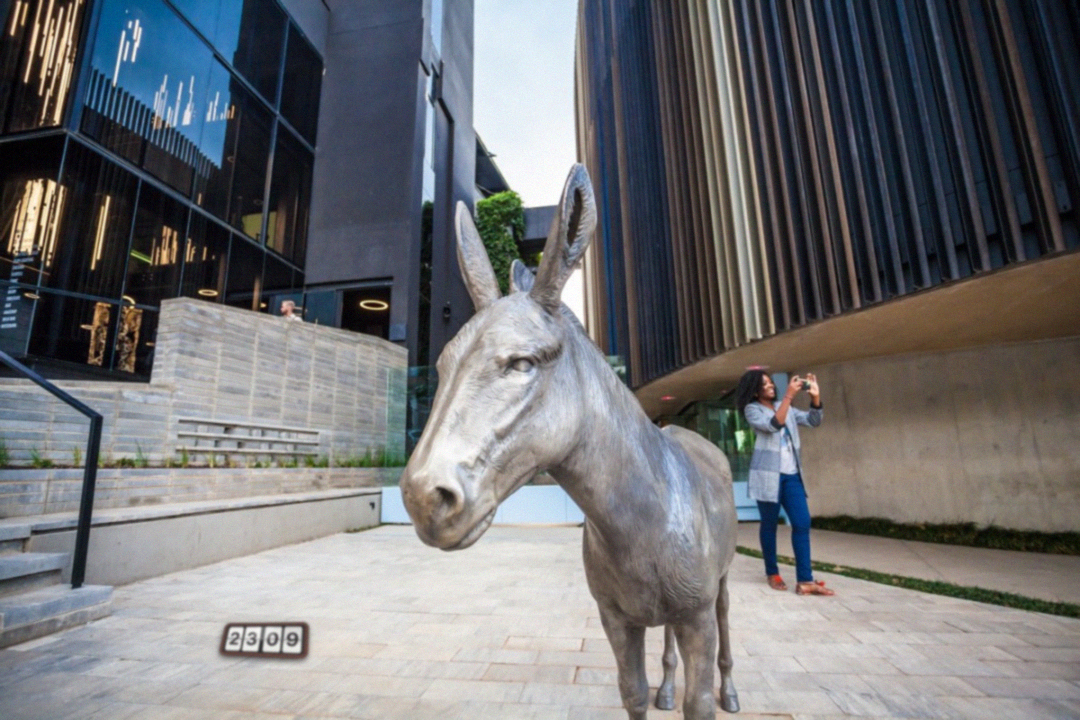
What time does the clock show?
23:09
